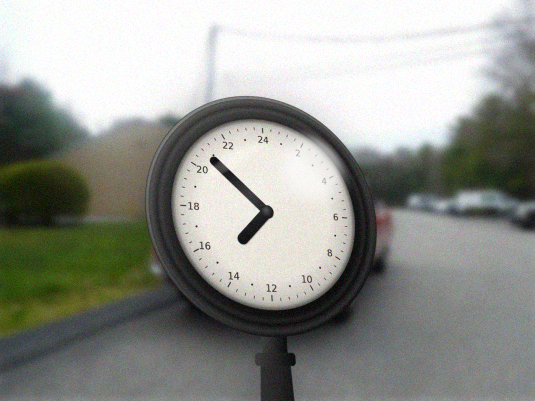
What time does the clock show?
14:52
